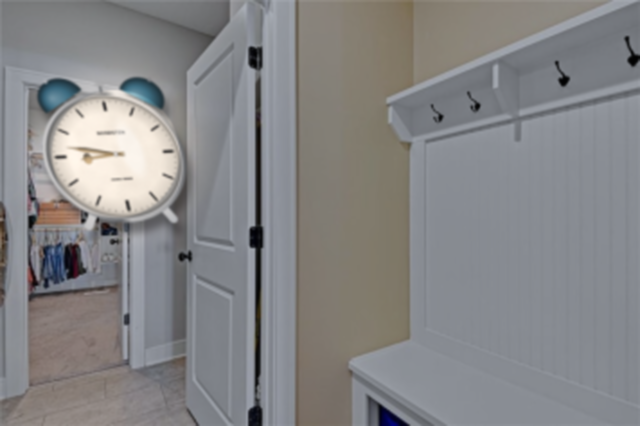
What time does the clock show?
8:47
